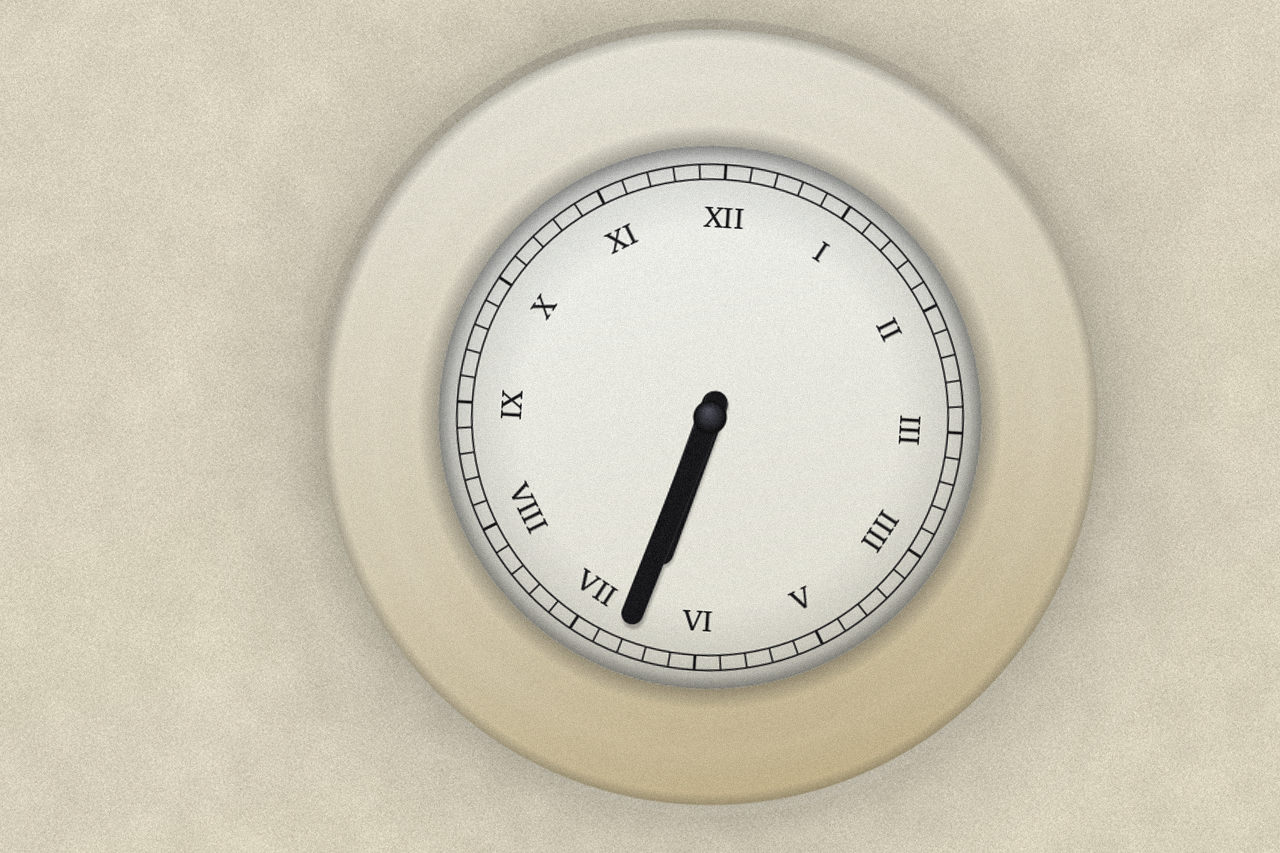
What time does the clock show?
6:33
